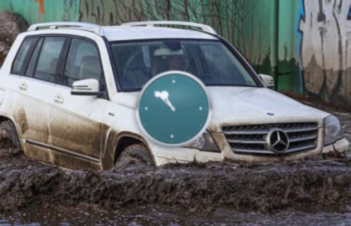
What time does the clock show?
10:52
